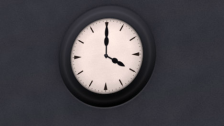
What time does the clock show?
4:00
